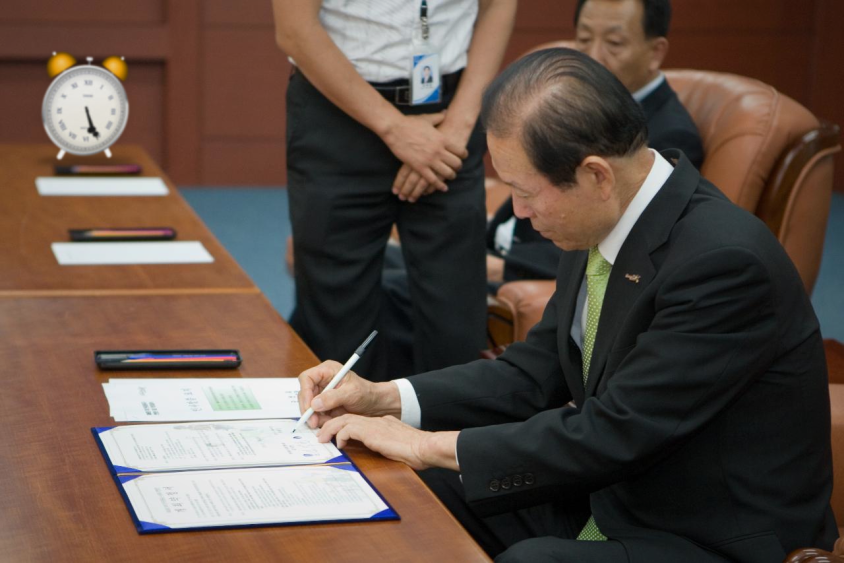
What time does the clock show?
5:26
